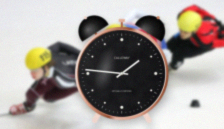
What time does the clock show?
1:46
